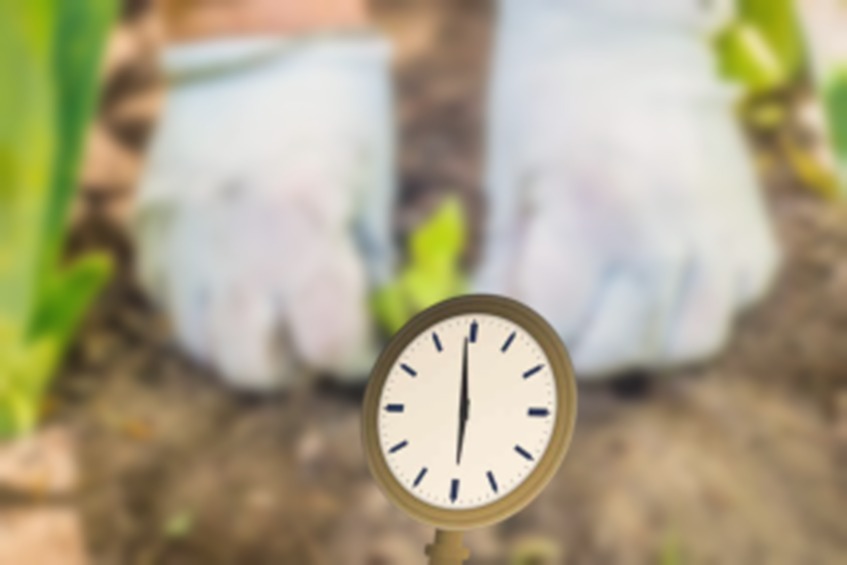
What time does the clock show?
5:59
